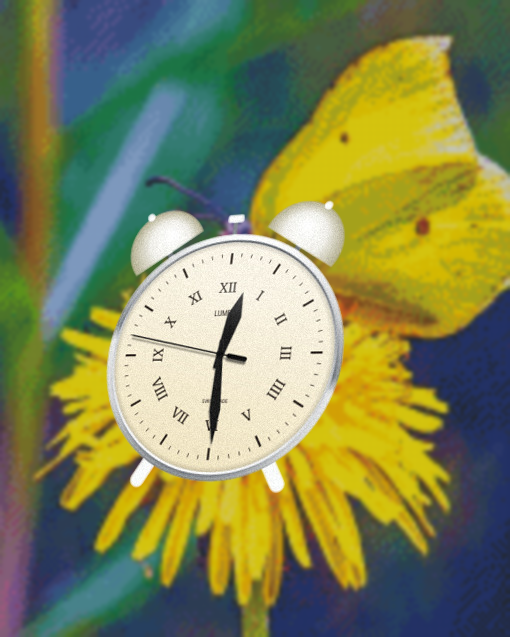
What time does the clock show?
12:29:47
